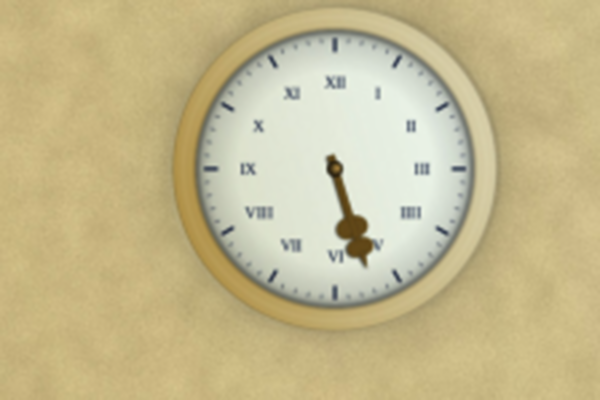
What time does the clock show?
5:27
